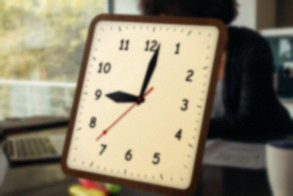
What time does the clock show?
9:01:37
